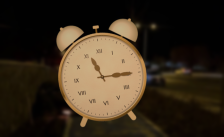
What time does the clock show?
11:15
